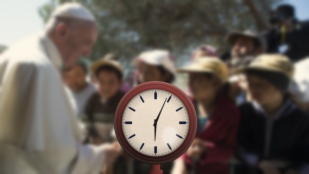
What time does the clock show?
6:04
